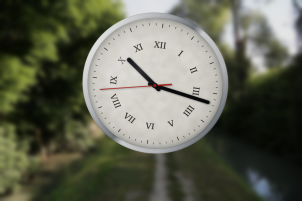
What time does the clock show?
10:16:43
